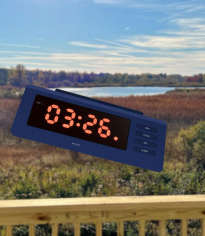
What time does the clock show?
3:26
